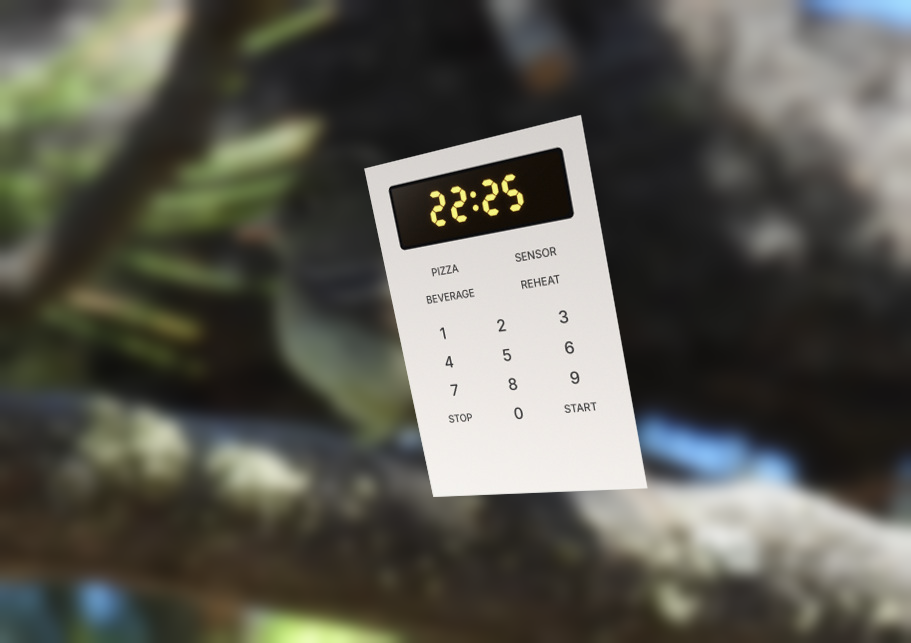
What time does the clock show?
22:25
